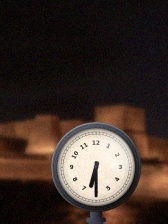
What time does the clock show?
6:30
